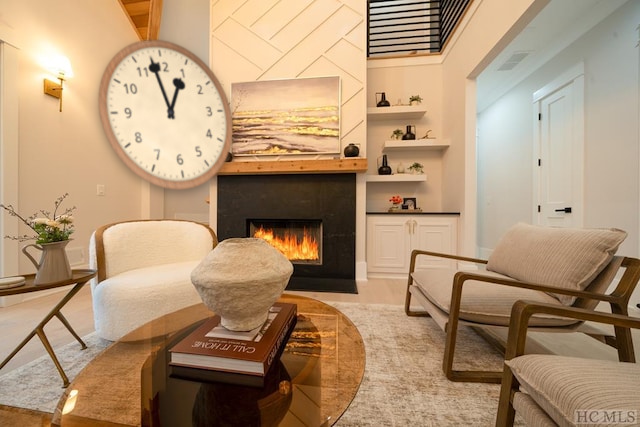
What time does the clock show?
12:58
